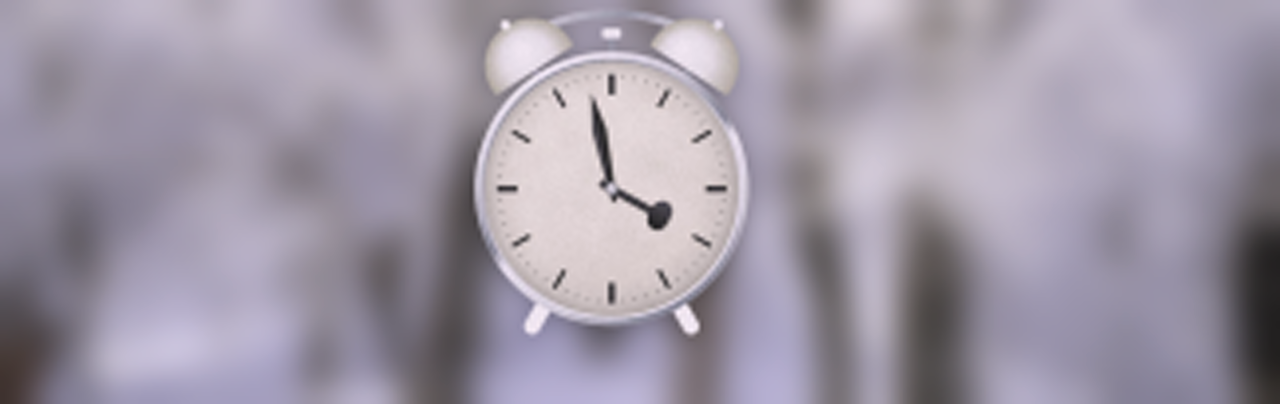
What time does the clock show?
3:58
